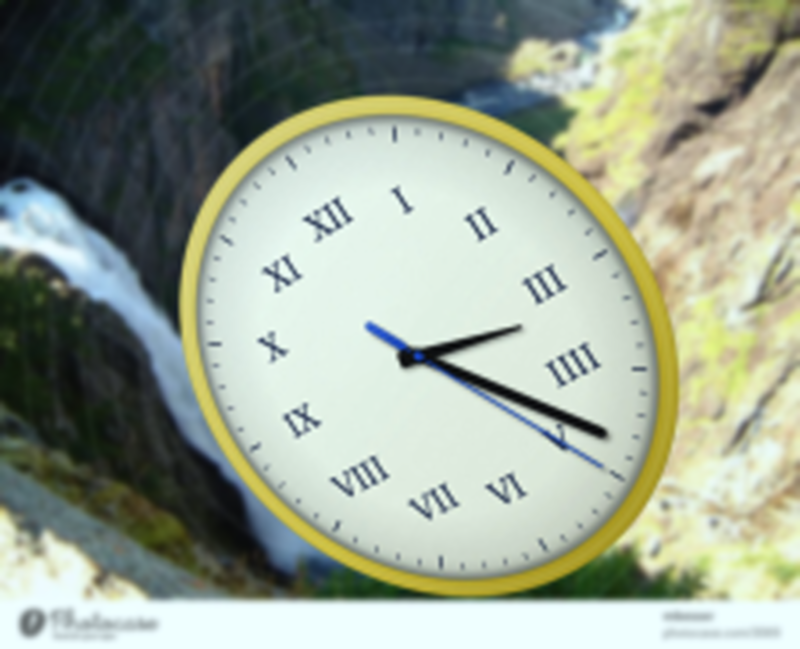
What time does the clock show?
3:23:25
